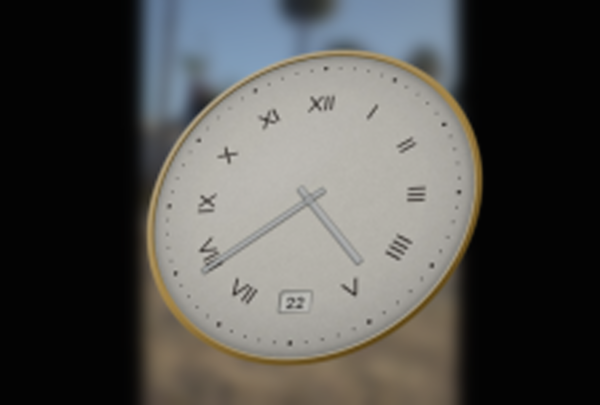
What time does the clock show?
4:39
